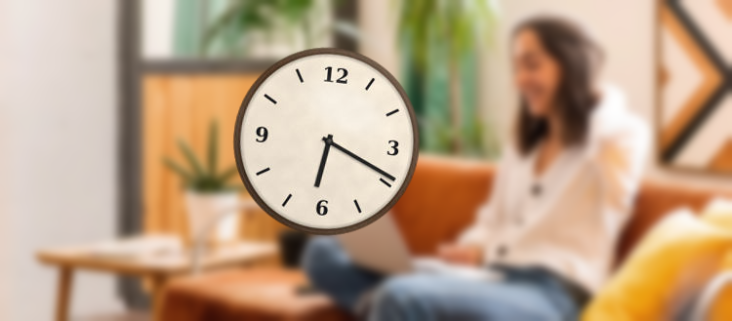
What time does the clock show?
6:19
